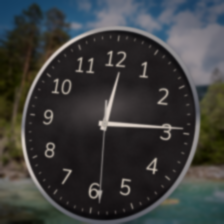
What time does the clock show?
12:14:29
